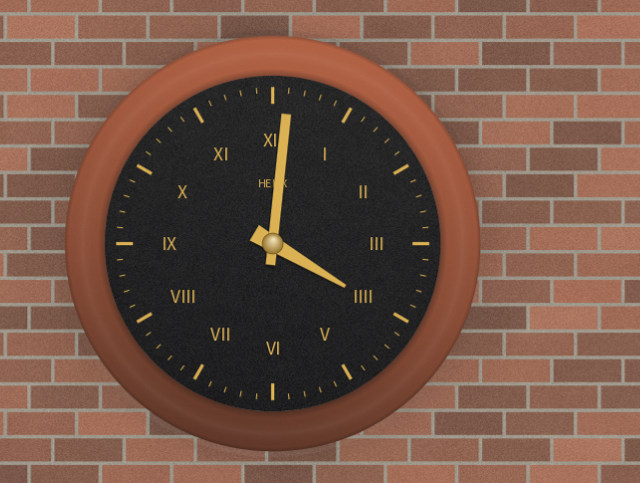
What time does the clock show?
4:01
